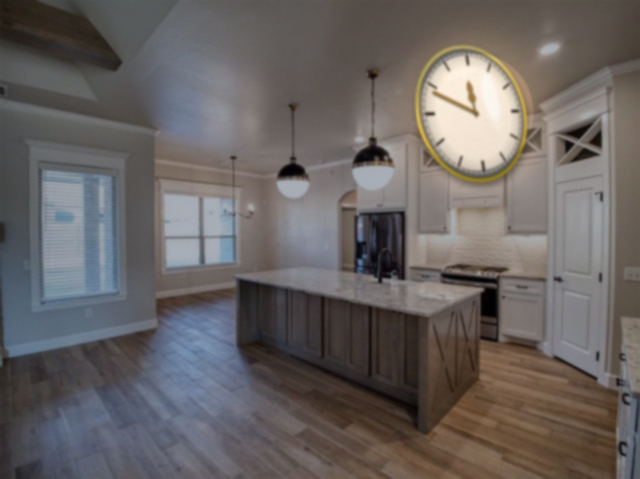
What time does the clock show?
11:49
